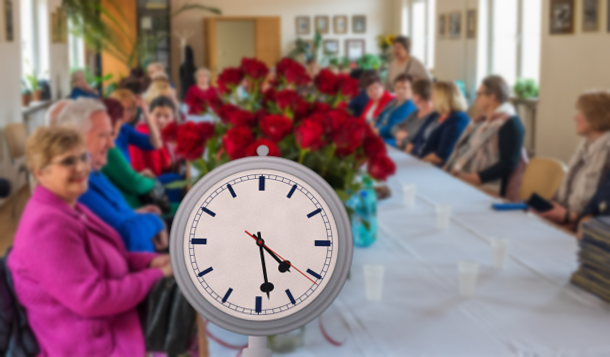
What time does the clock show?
4:28:21
